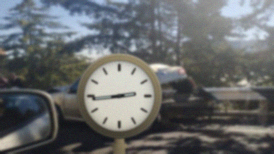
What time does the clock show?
2:44
